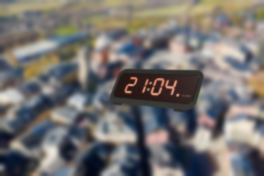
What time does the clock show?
21:04
